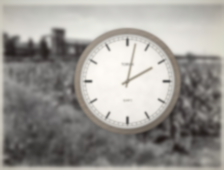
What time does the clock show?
2:02
